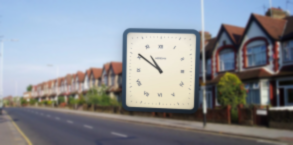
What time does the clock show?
10:51
